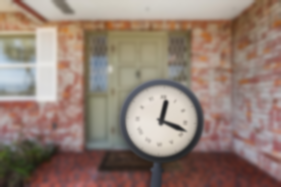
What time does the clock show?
12:18
